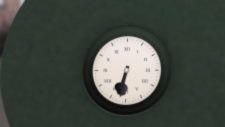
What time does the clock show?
6:32
